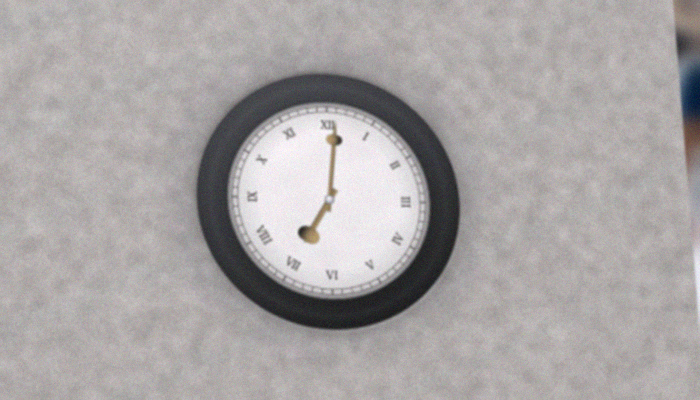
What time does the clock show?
7:01
